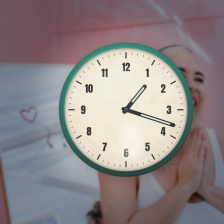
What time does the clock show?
1:18
